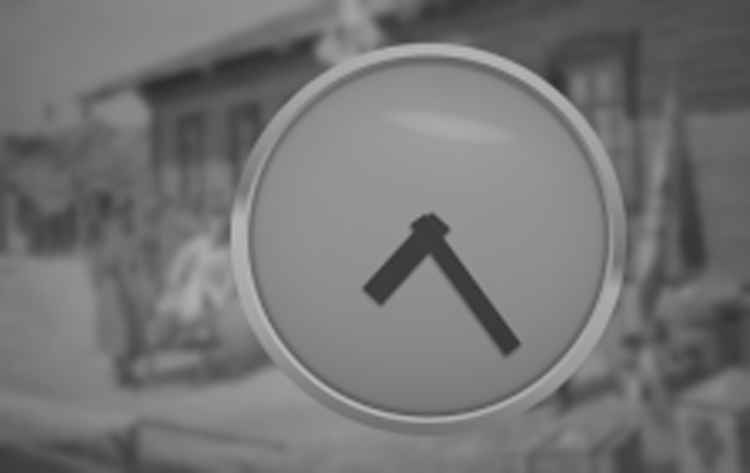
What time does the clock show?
7:24
